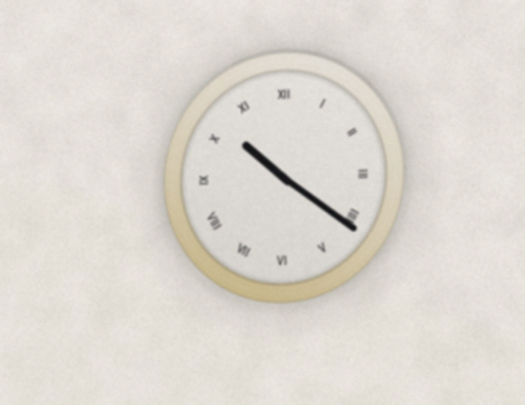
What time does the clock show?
10:21
